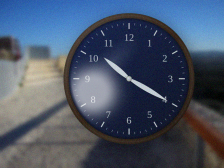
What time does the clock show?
10:20
